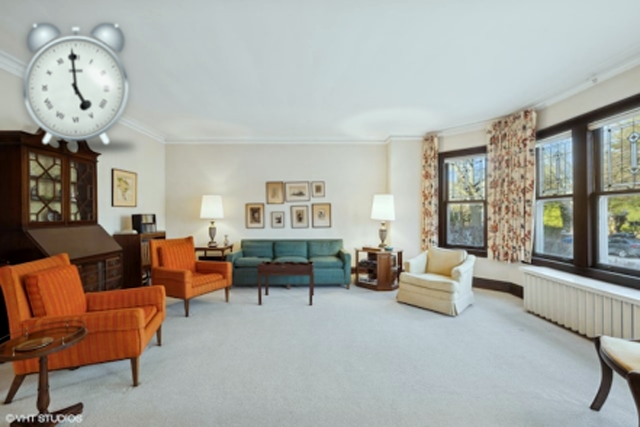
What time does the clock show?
4:59
